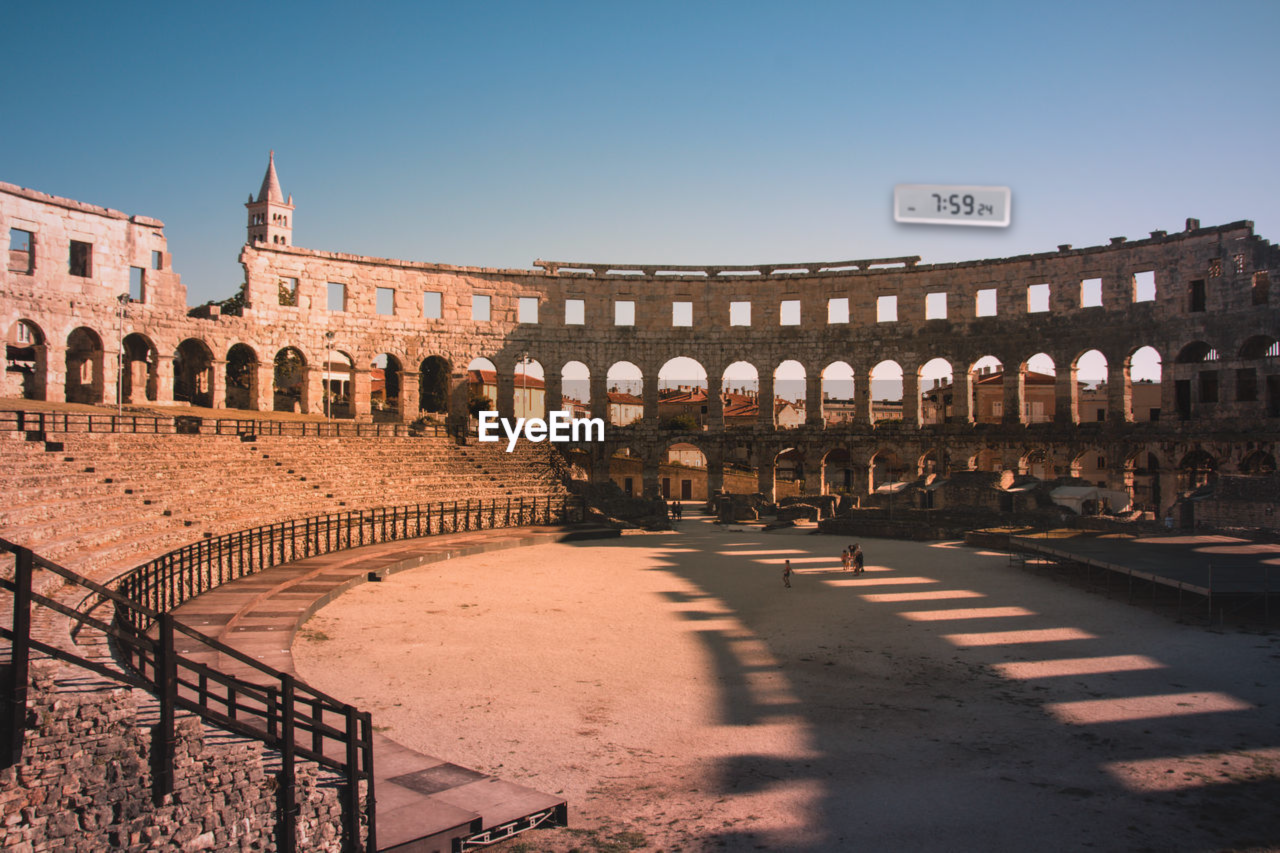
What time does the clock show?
7:59
